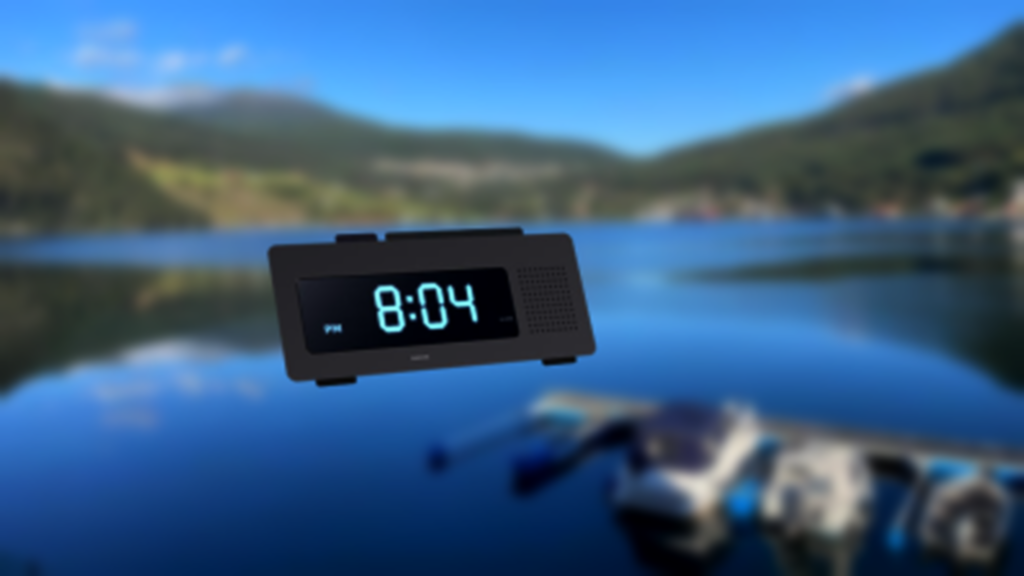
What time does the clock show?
8:04
